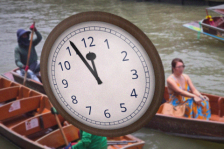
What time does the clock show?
11:56
